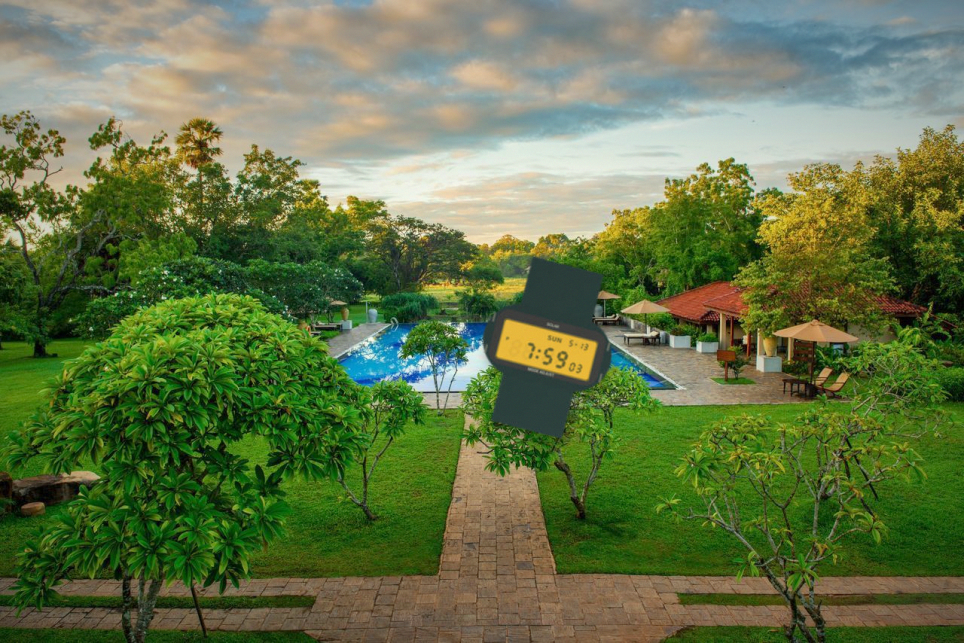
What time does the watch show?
7:59:03
